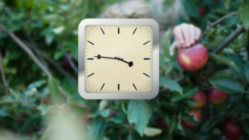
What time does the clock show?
3:46
